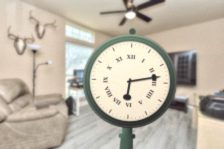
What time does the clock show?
6:13
